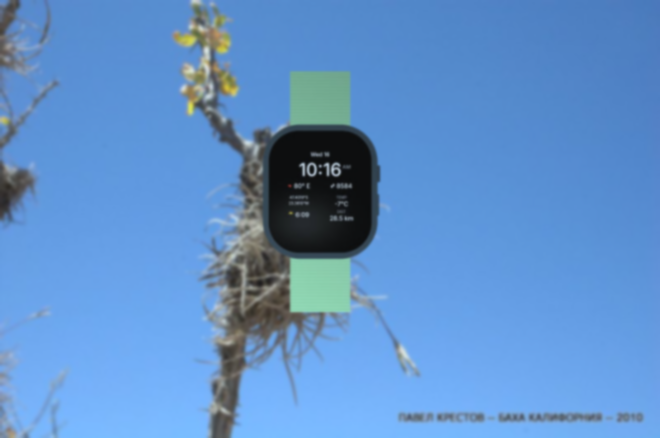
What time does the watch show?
10:16
